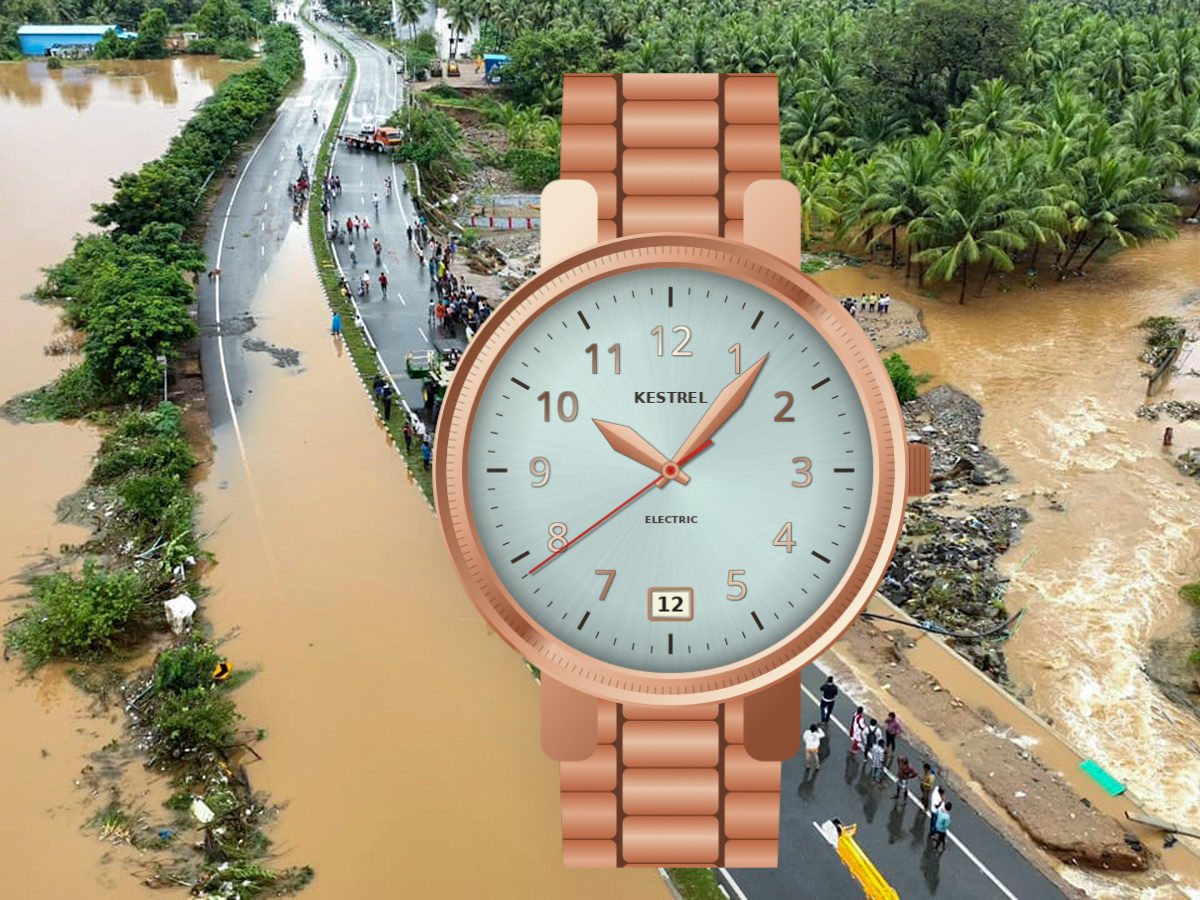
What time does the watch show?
10:06:39
